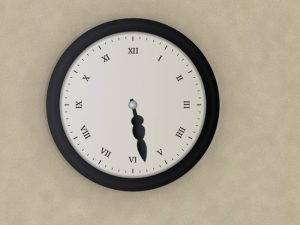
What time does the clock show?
5:28
